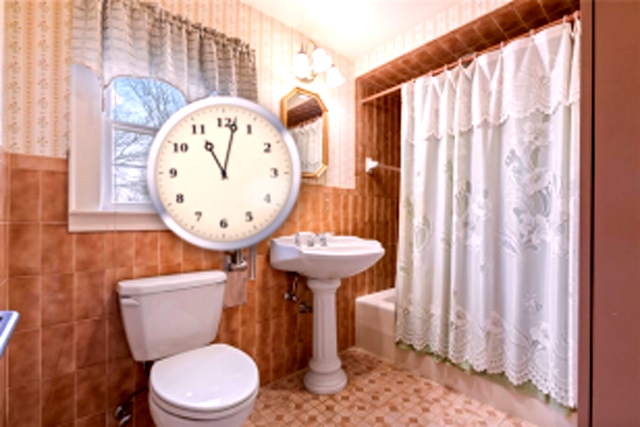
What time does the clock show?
11:02
